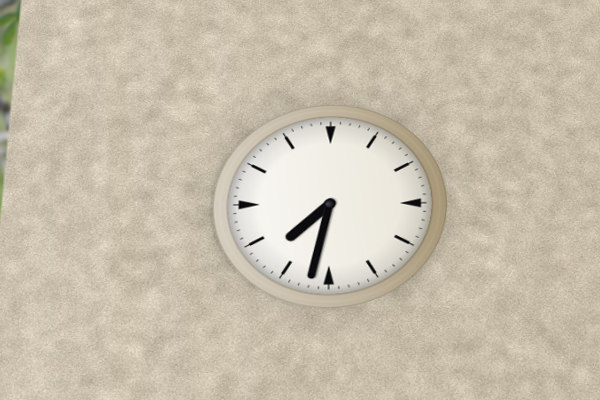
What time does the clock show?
7:32
